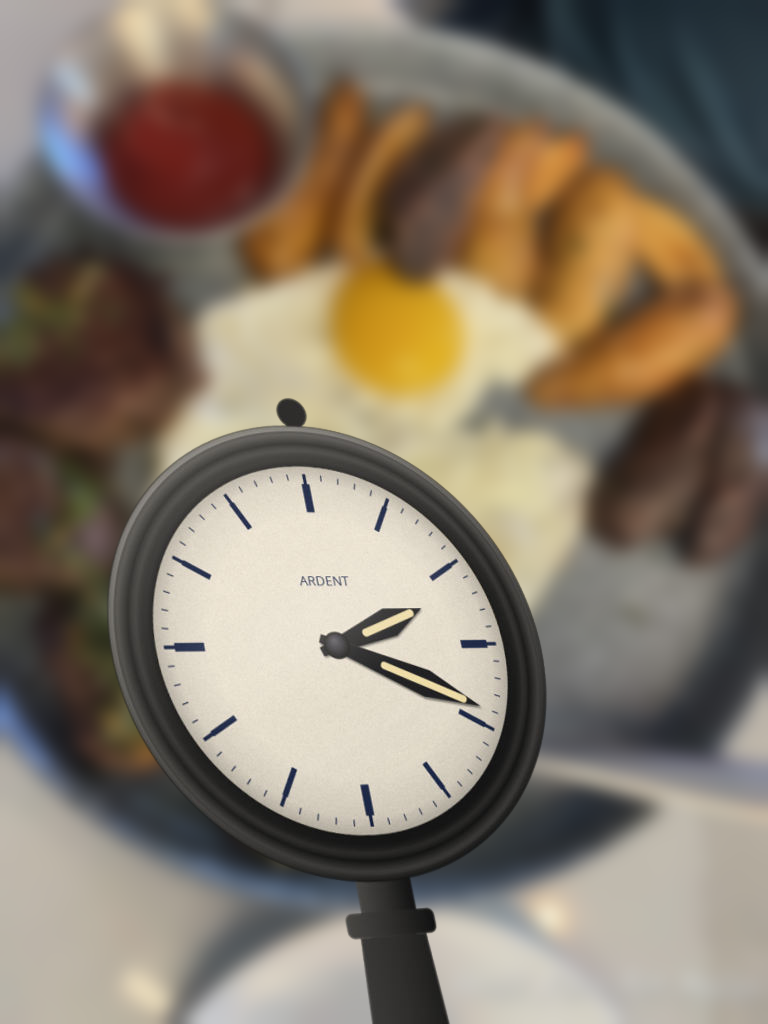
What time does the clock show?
2:19
